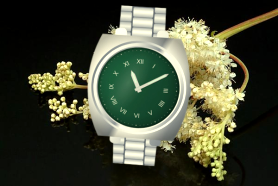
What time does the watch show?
11:10
